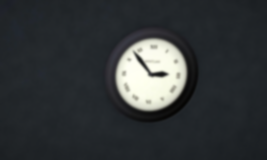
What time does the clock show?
2:53
